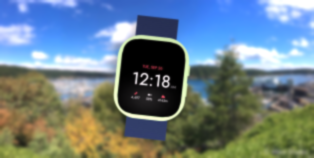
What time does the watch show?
12:18
